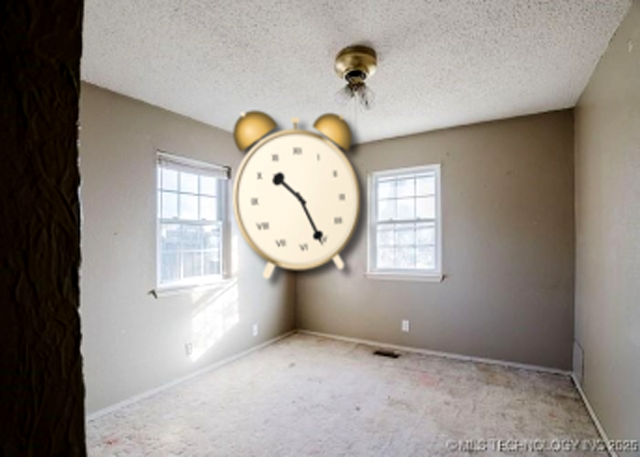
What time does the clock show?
10:26
